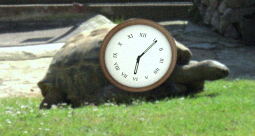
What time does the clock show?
6:06
